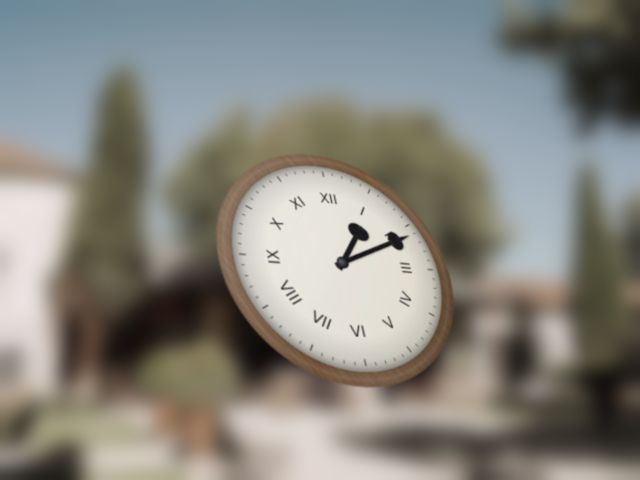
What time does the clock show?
1:11
